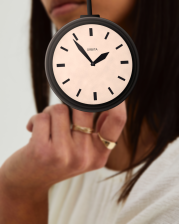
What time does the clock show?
1:54
